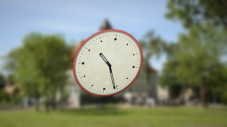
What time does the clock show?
10:26
